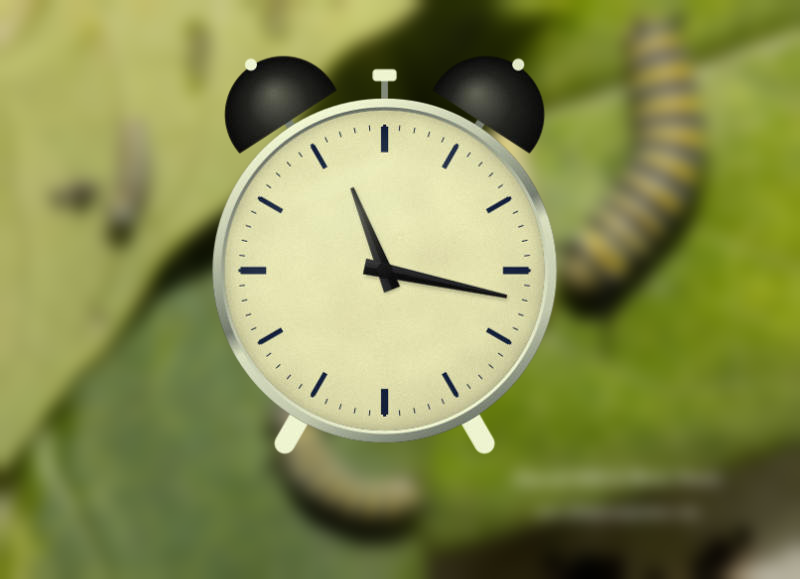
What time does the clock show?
11:17
